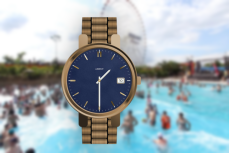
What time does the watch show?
1:30
